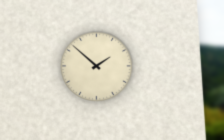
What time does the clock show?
1:52
